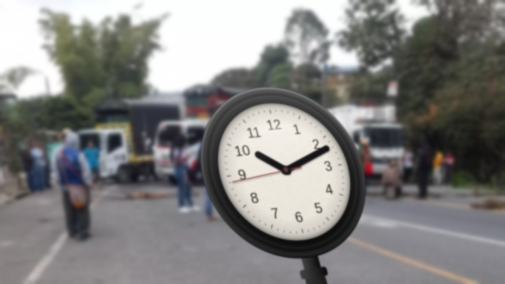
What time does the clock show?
10:11:44
